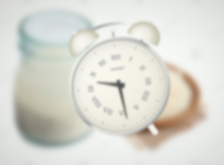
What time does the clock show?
9:29
